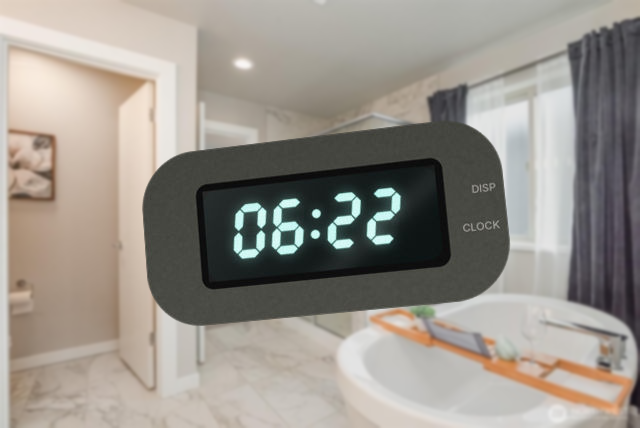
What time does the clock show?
6:22
